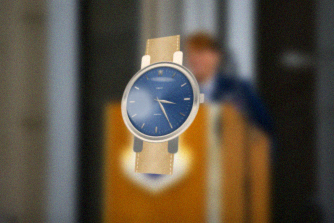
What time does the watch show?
3:25
